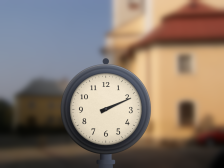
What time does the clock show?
2:11
